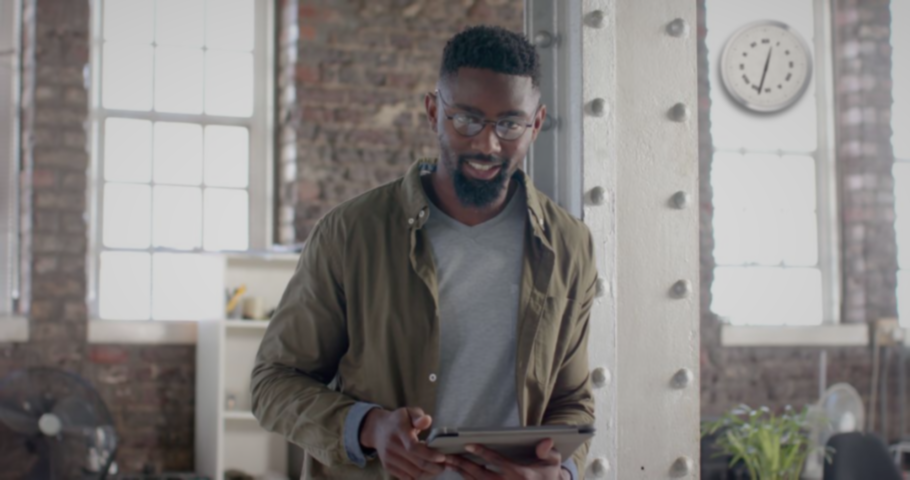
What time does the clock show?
12:33
